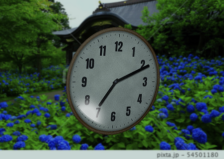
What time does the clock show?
7:11
